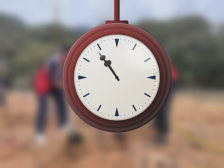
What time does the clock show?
10:54
